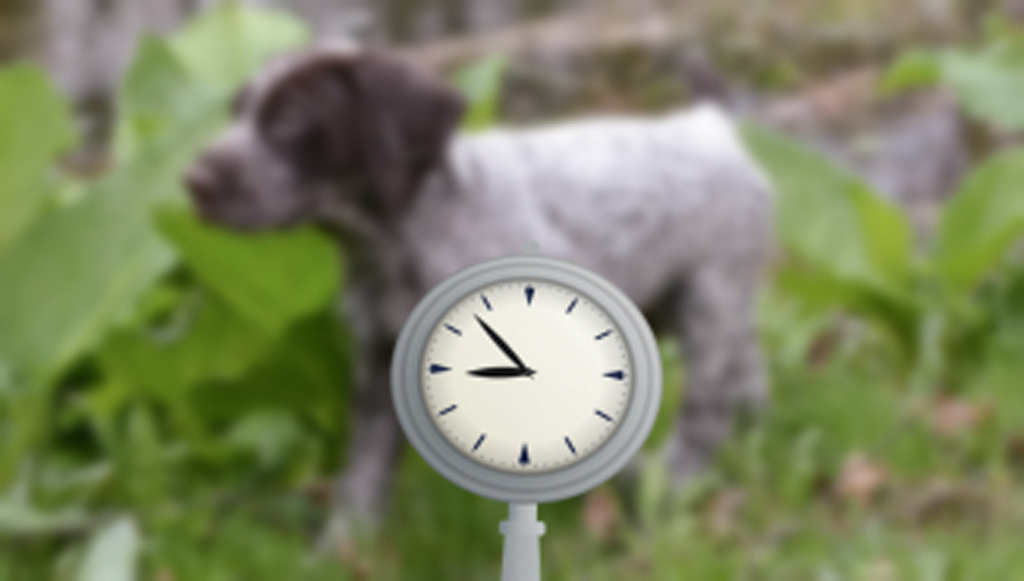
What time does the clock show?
8:53
